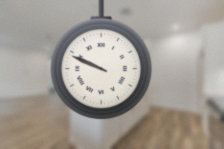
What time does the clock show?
9:49
